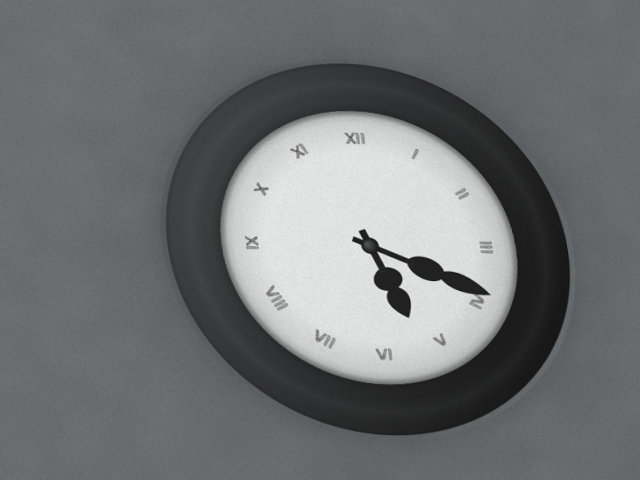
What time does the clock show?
5:19
